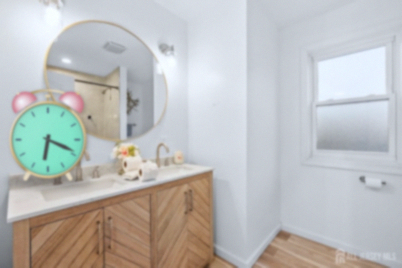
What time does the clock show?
6:19
